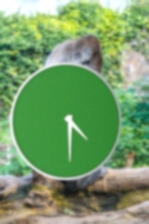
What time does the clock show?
4:30
